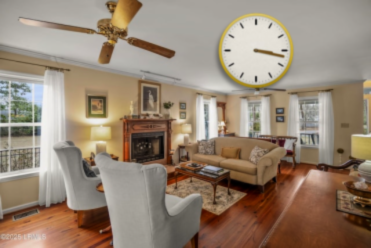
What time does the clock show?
3:17
